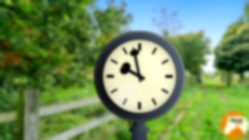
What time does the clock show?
9:58
